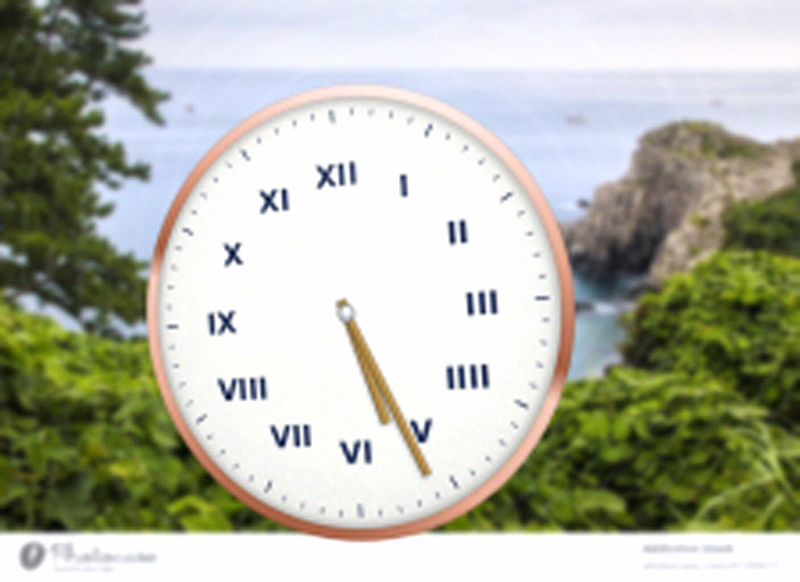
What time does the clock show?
5:26
